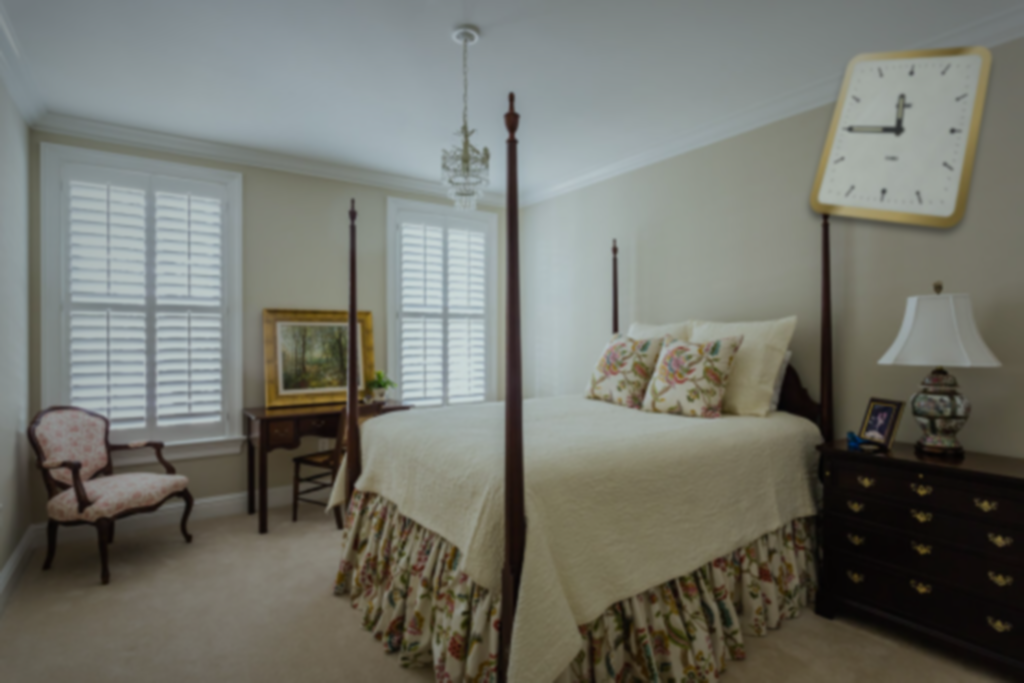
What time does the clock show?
11:45
